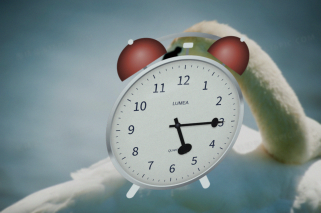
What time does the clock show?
5:15
